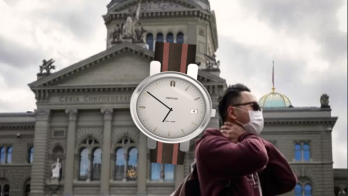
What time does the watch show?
6:51
